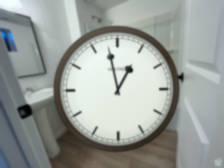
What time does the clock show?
12:58
